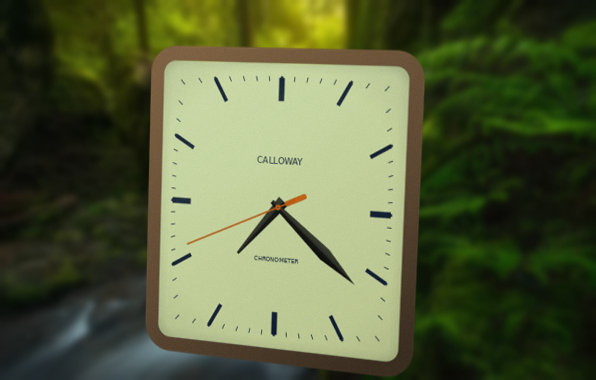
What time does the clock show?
7:21:41
